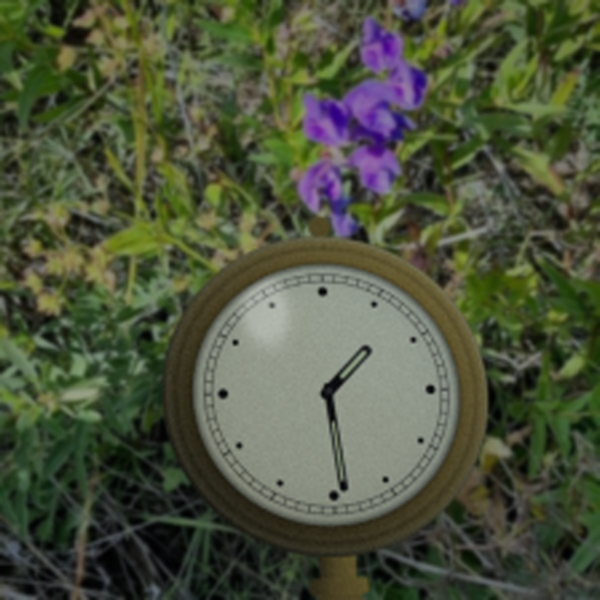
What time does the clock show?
1:29
